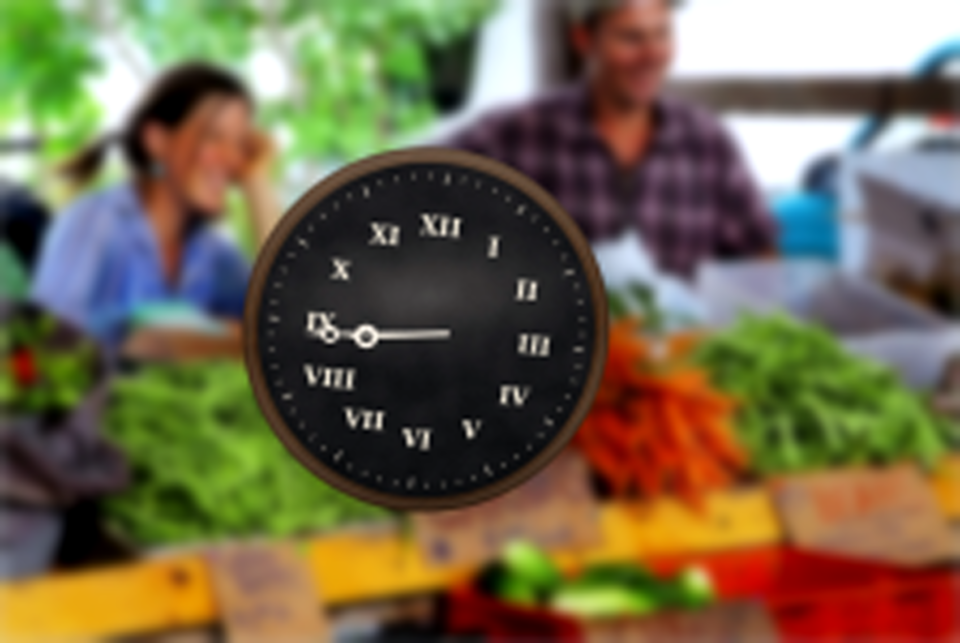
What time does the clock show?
8:44
